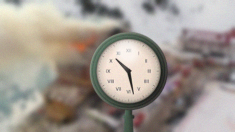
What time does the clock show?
10:28
